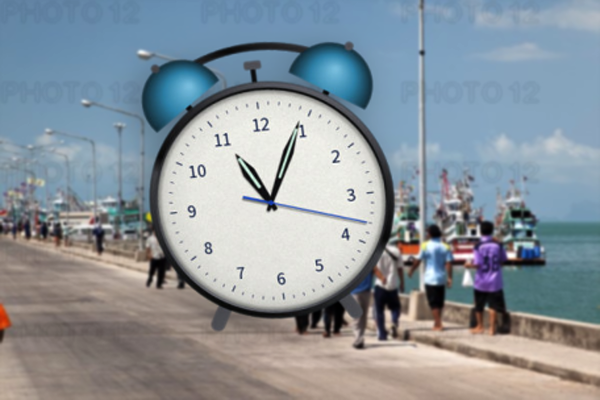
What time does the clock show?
11:04:18
